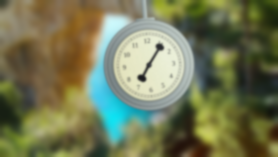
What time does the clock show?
7:06
